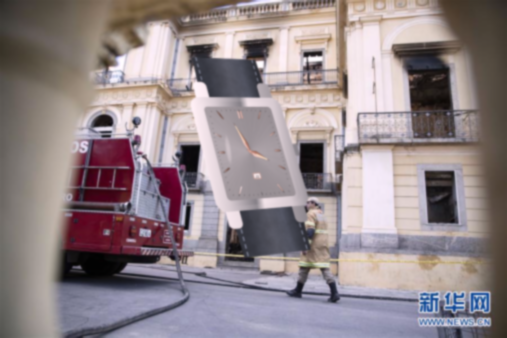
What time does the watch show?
3:57
